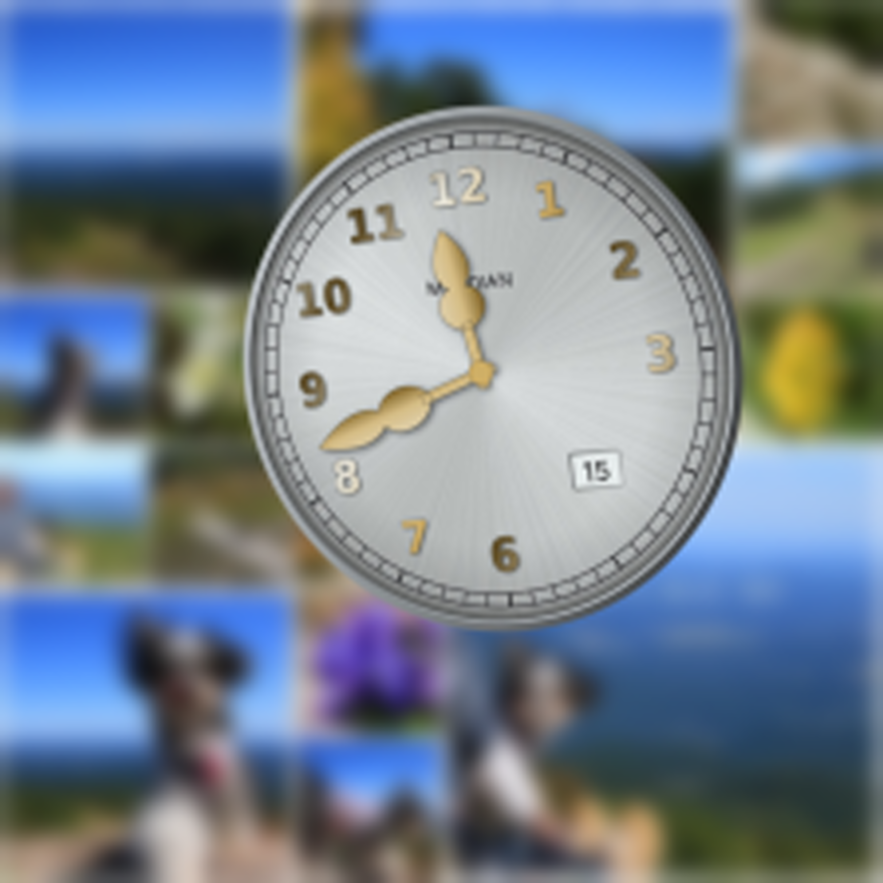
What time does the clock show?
11:42
